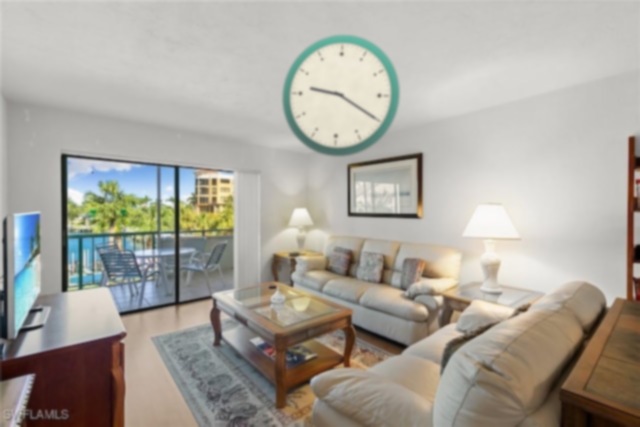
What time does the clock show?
9:20
